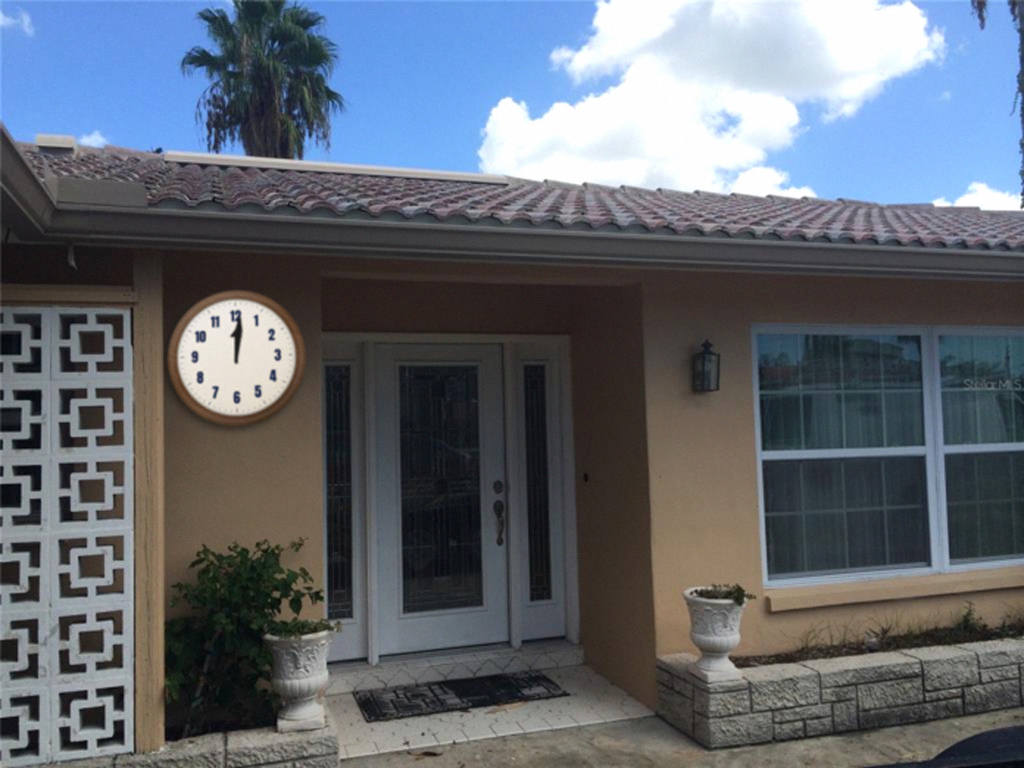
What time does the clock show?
12:01
